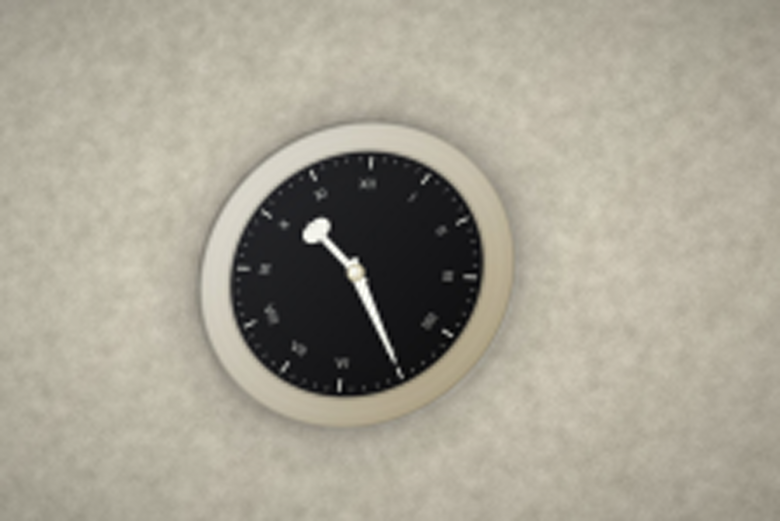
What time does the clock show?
10:25
